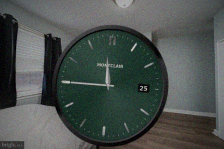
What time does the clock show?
11:45
